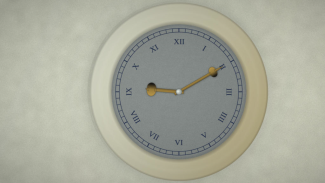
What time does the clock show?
9:10
